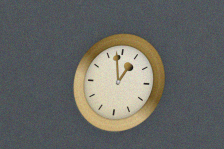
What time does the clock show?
12:58
